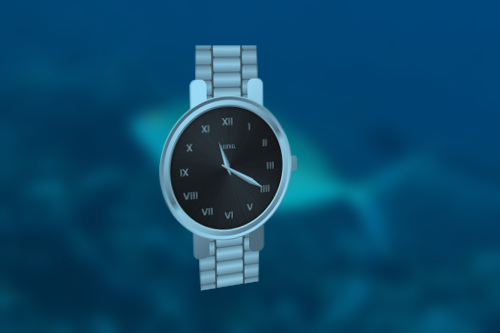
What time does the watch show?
11:20
